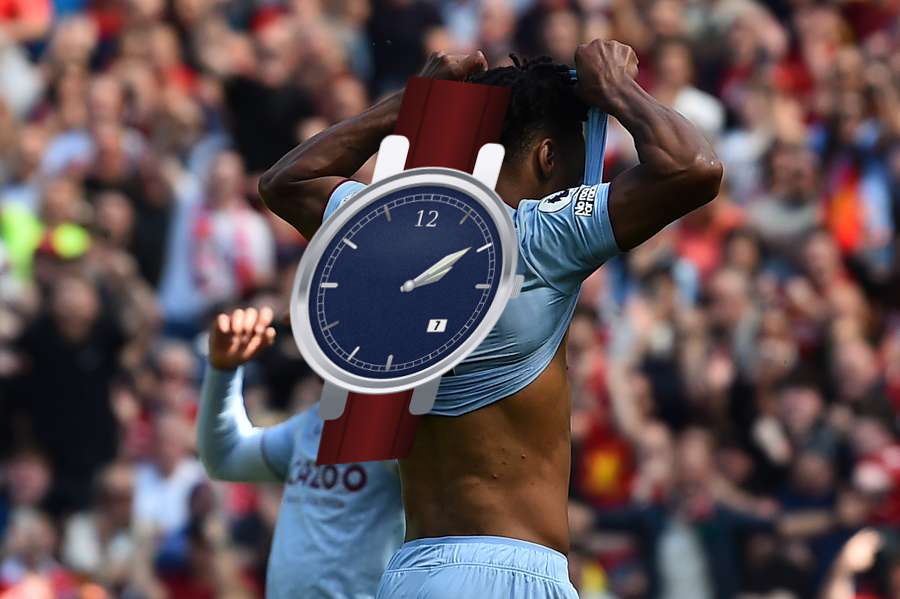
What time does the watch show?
2:09
